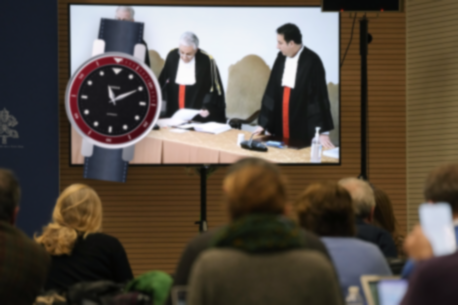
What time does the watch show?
11:10
